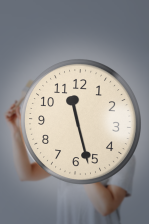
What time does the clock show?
11:27
